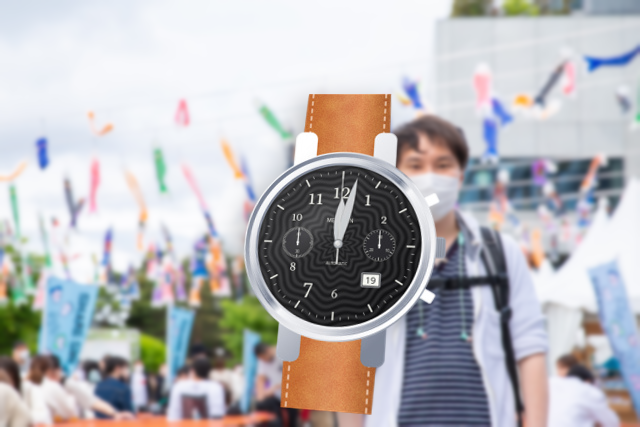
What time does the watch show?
12:02
